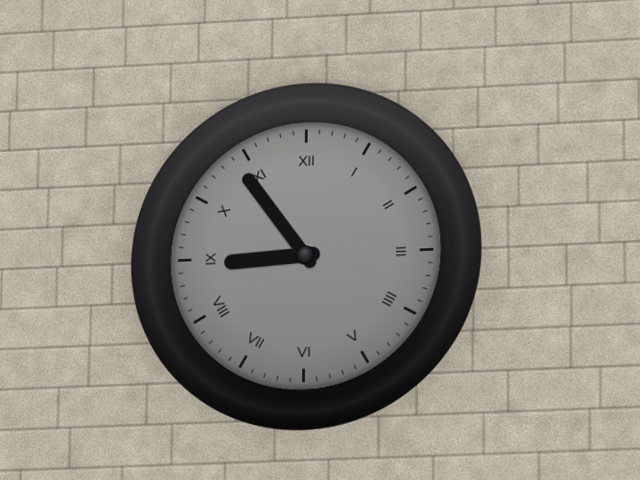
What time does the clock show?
8:54
